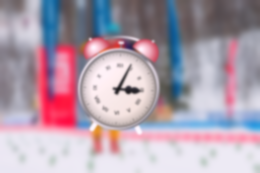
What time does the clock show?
3:04
